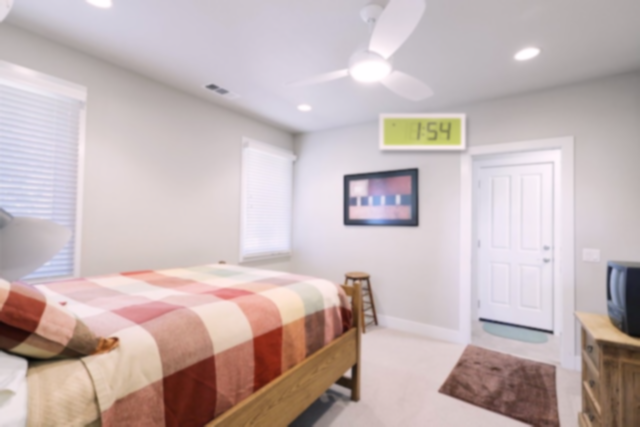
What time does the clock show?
1:54
